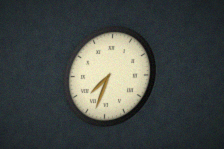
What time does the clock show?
7:33
